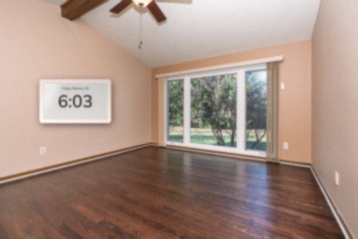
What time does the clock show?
6:03
